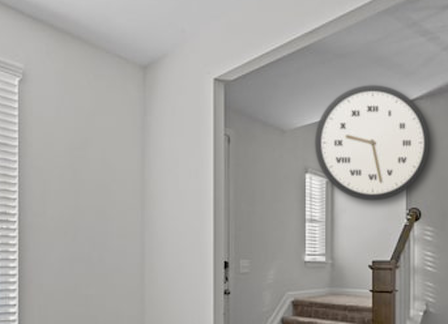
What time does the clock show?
9:28
